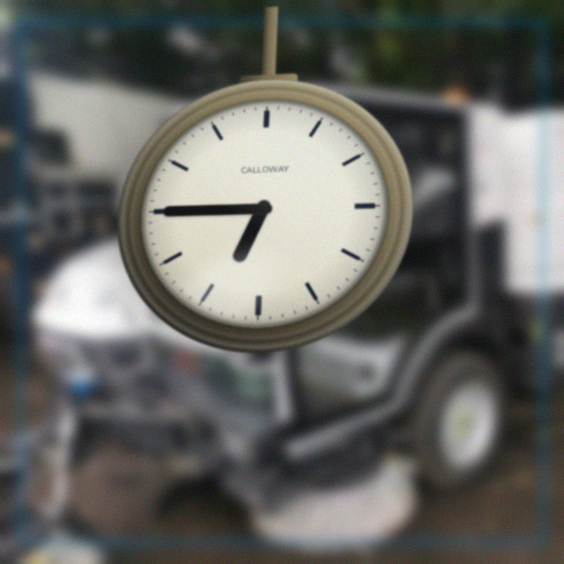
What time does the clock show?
6:45
